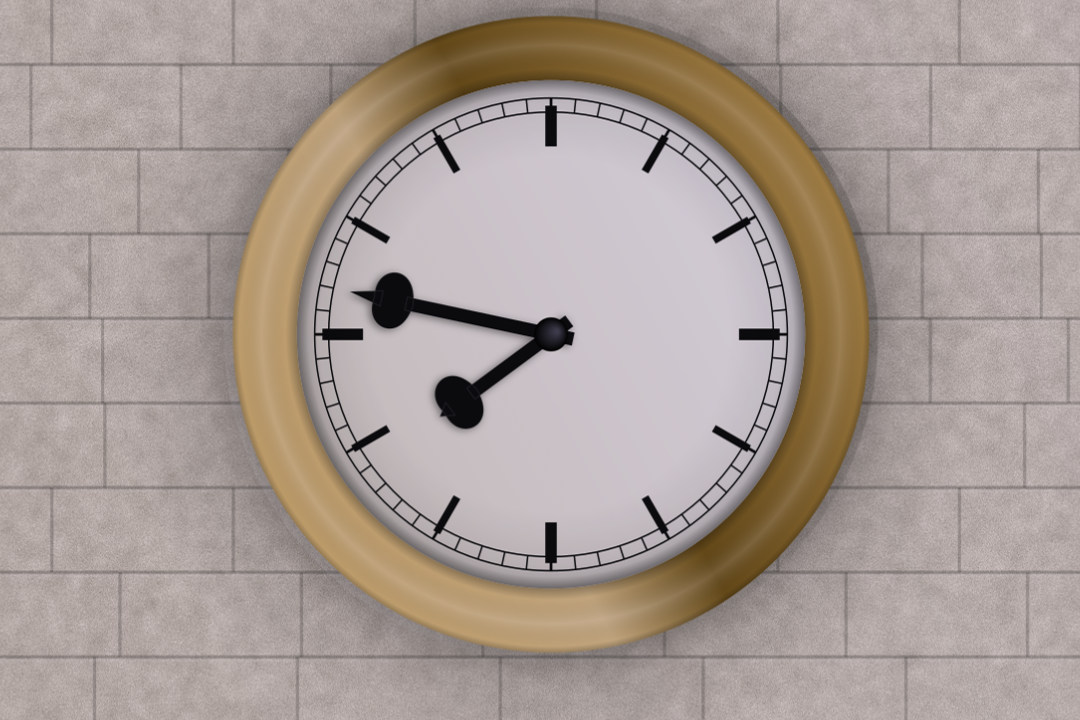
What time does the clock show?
7:47
